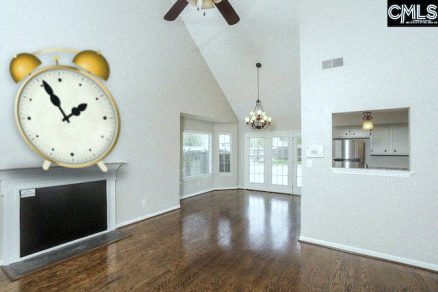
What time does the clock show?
1:56
